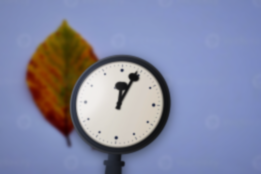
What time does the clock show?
12:04
